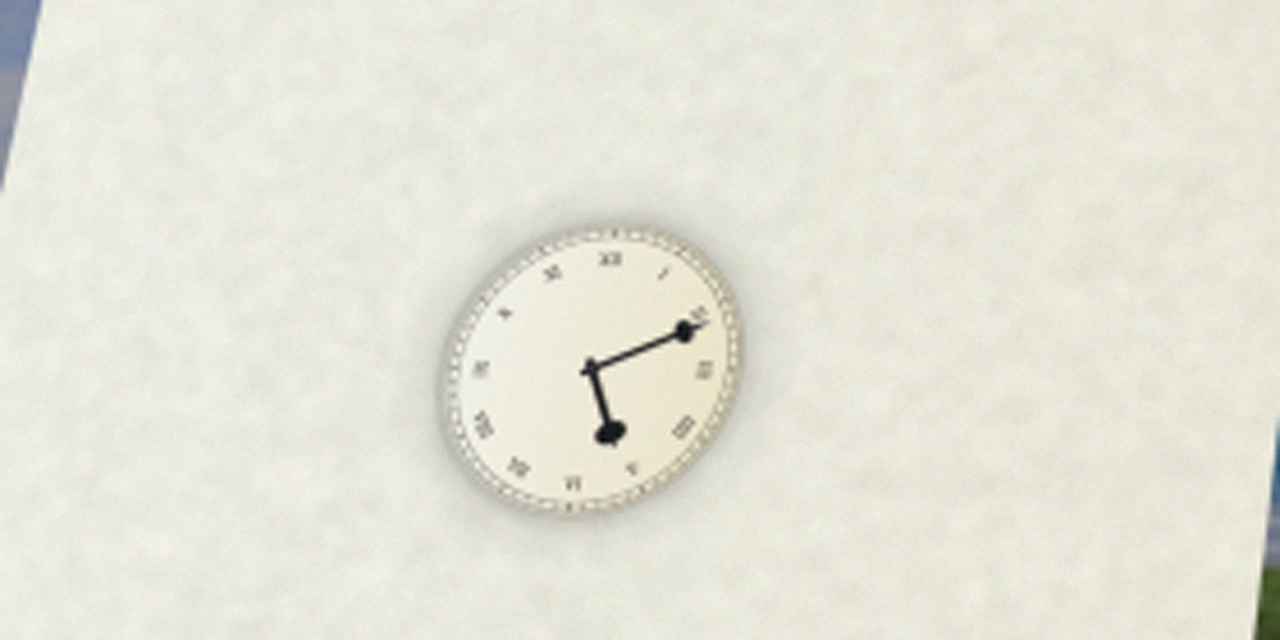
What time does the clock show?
5:11
